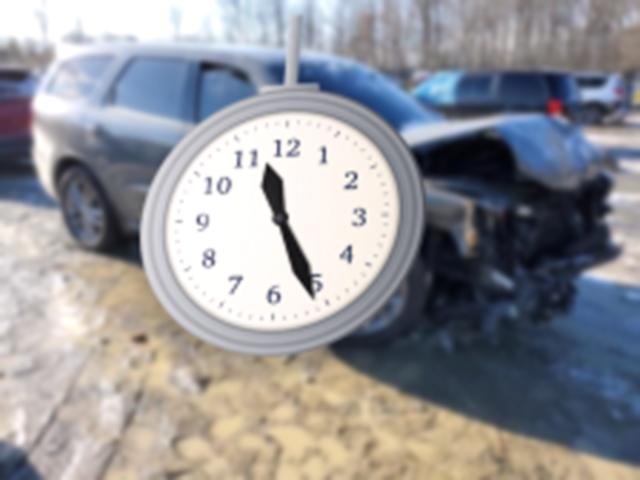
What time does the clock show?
11:26
